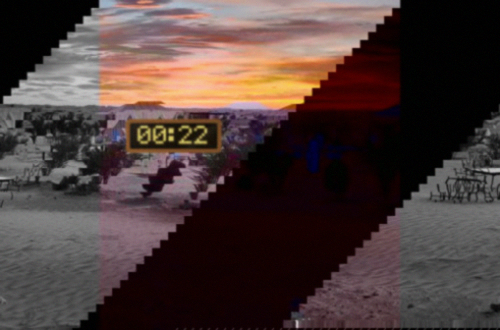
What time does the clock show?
0:22
